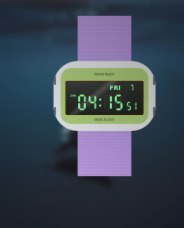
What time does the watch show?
4:15:51
